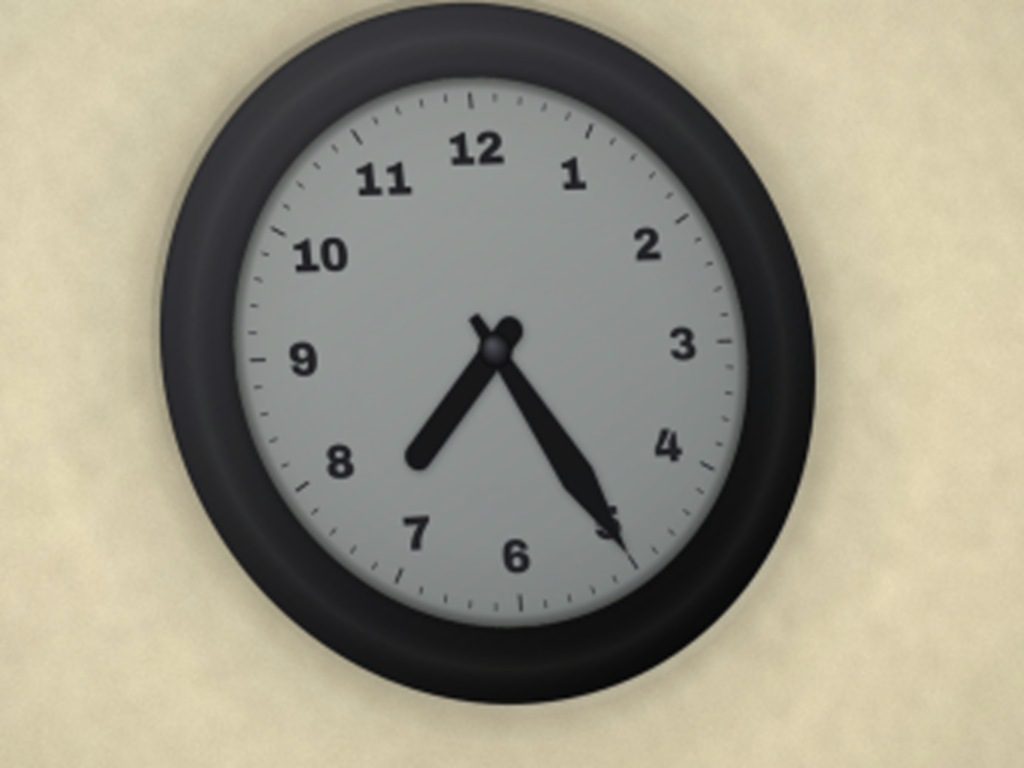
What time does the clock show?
7:25
